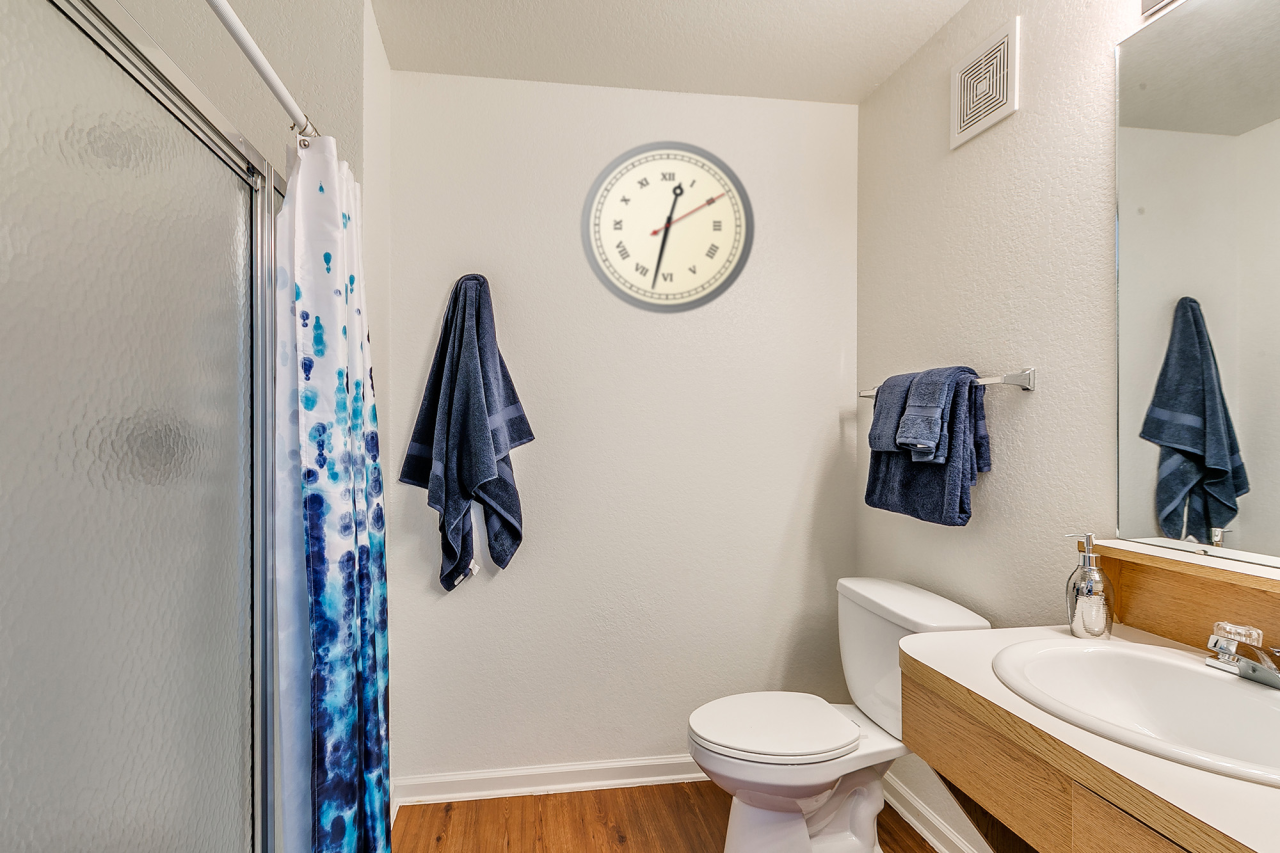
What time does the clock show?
12:32:10
